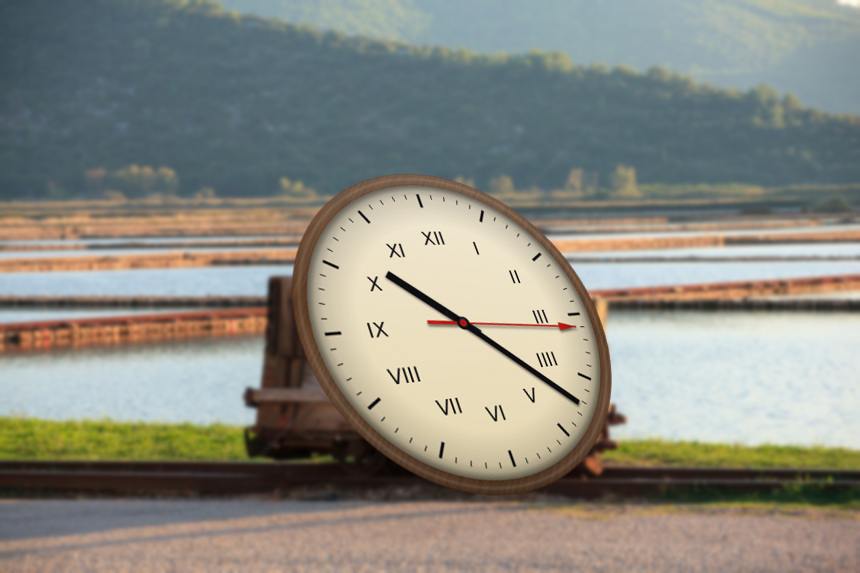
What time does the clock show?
10:22:16
